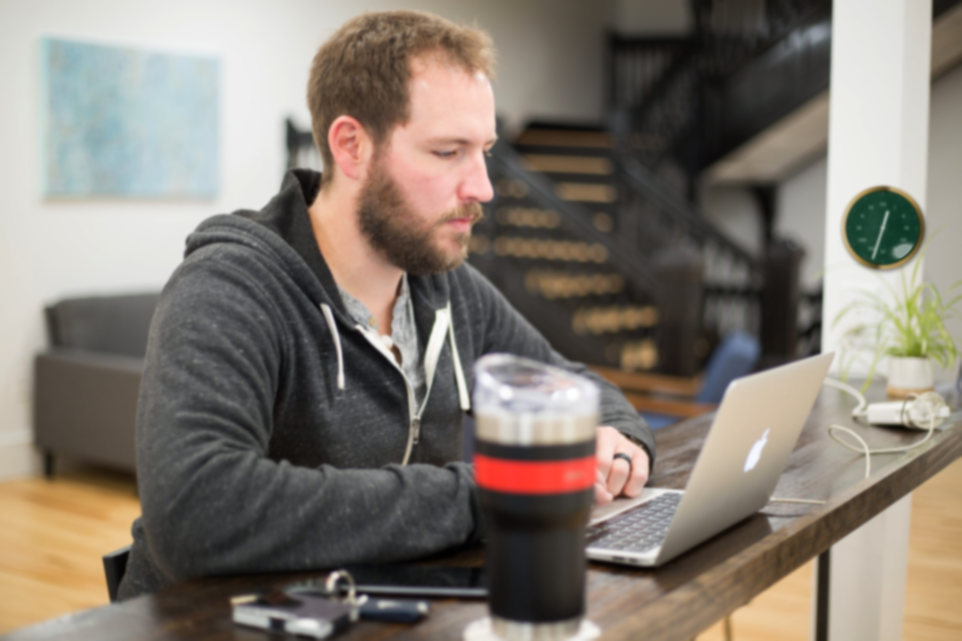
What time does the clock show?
12:33
